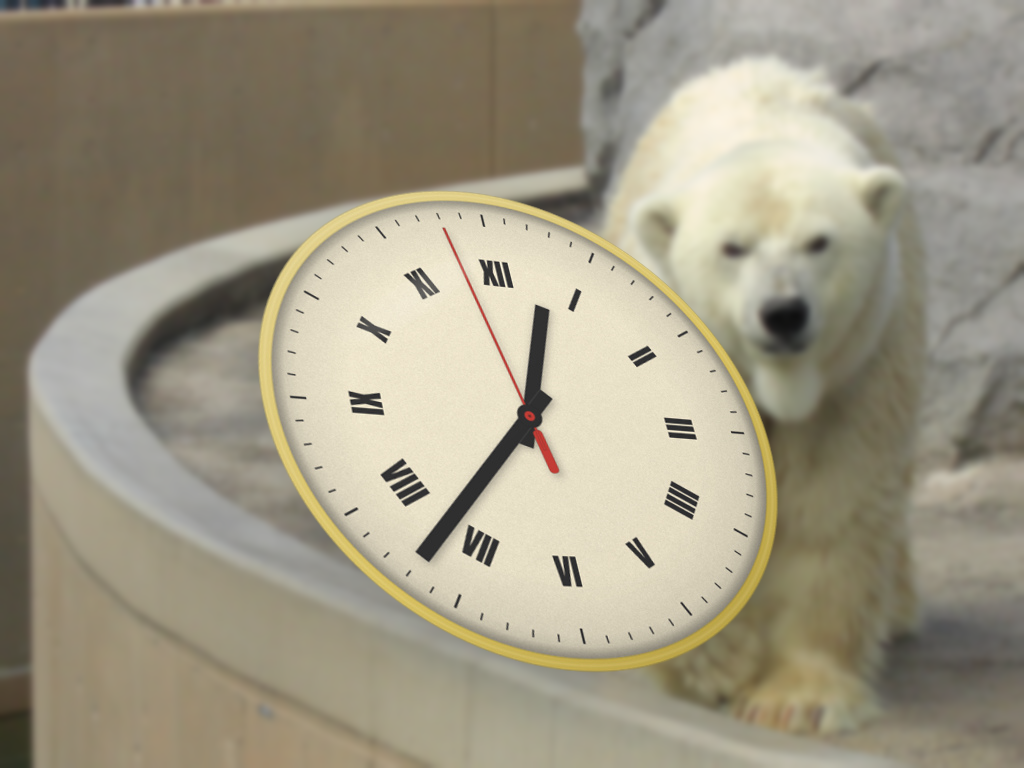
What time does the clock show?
12:36:58
